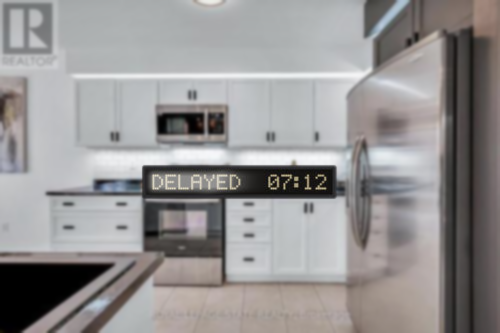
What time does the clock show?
7:12
